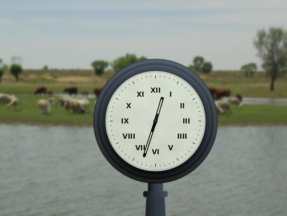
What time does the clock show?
12:33
